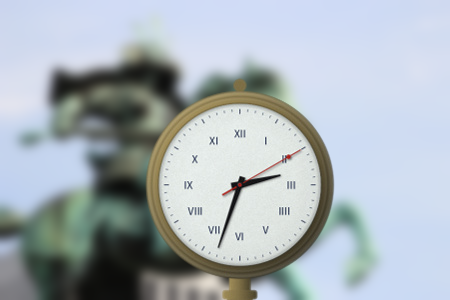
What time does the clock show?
2:33:10
